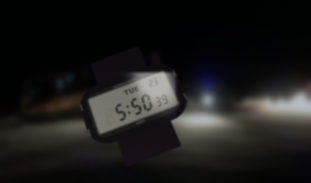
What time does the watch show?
5:50:39
